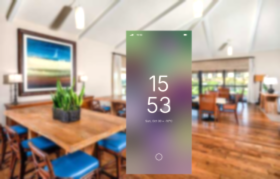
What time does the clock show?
15:53
